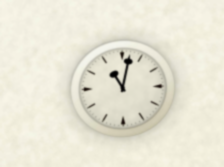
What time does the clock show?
11:02
